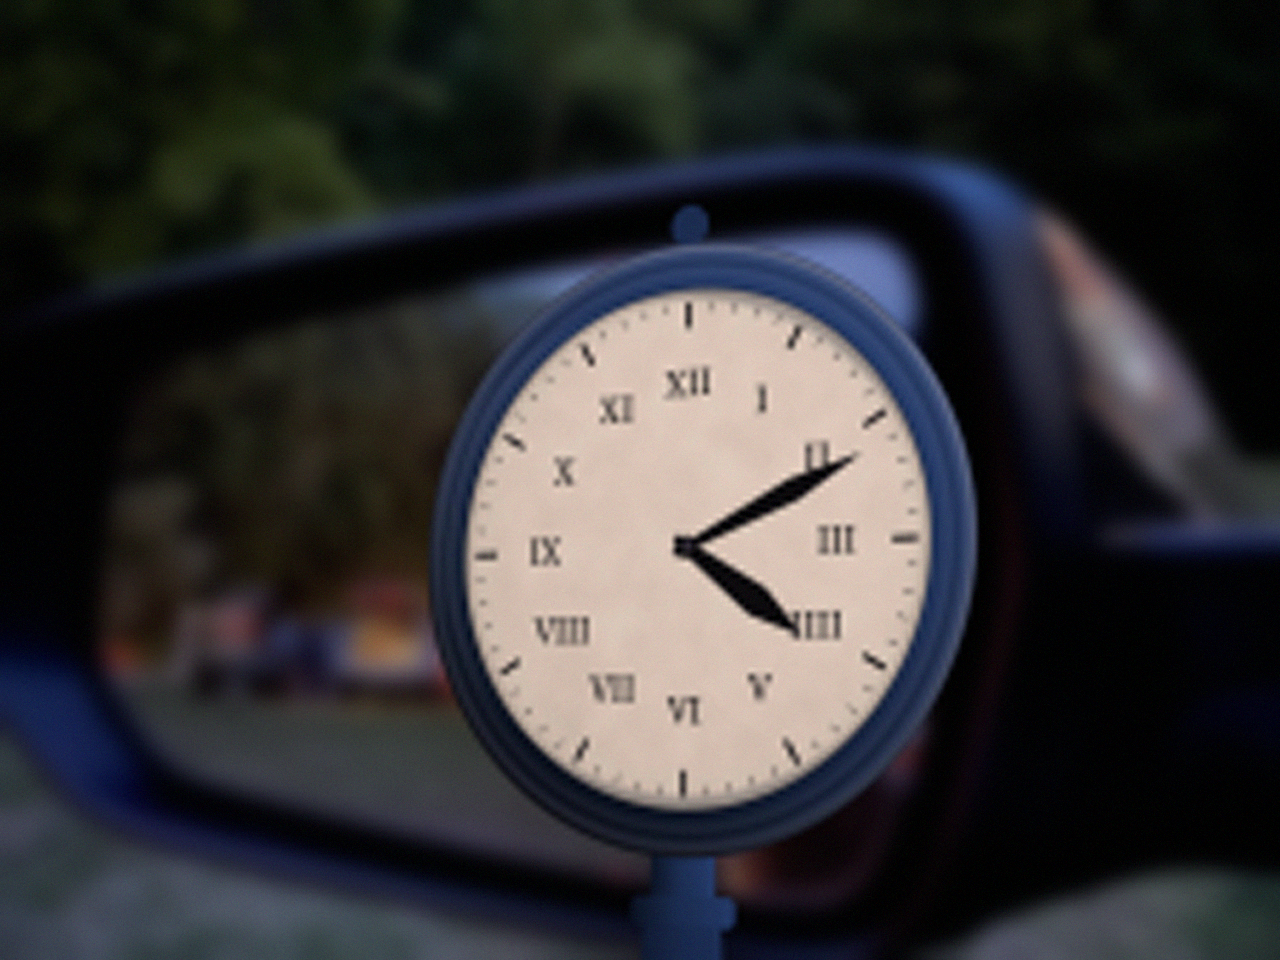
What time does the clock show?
4:11
